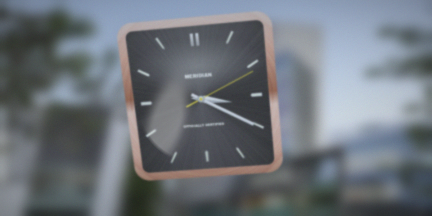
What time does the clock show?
3:20:11
